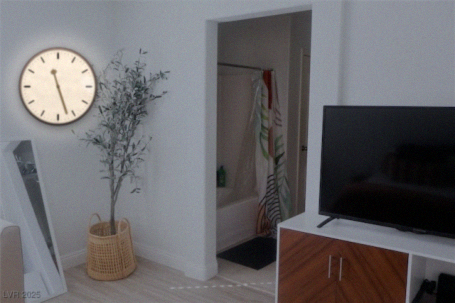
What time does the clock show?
11:27
